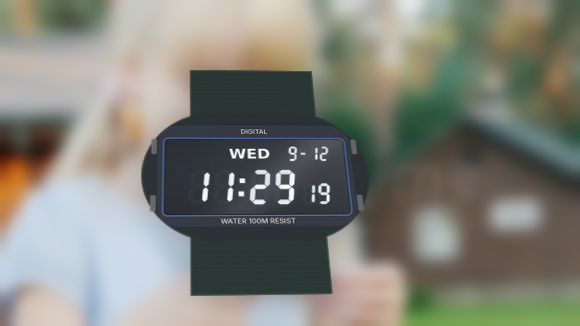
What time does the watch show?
11:29:19
